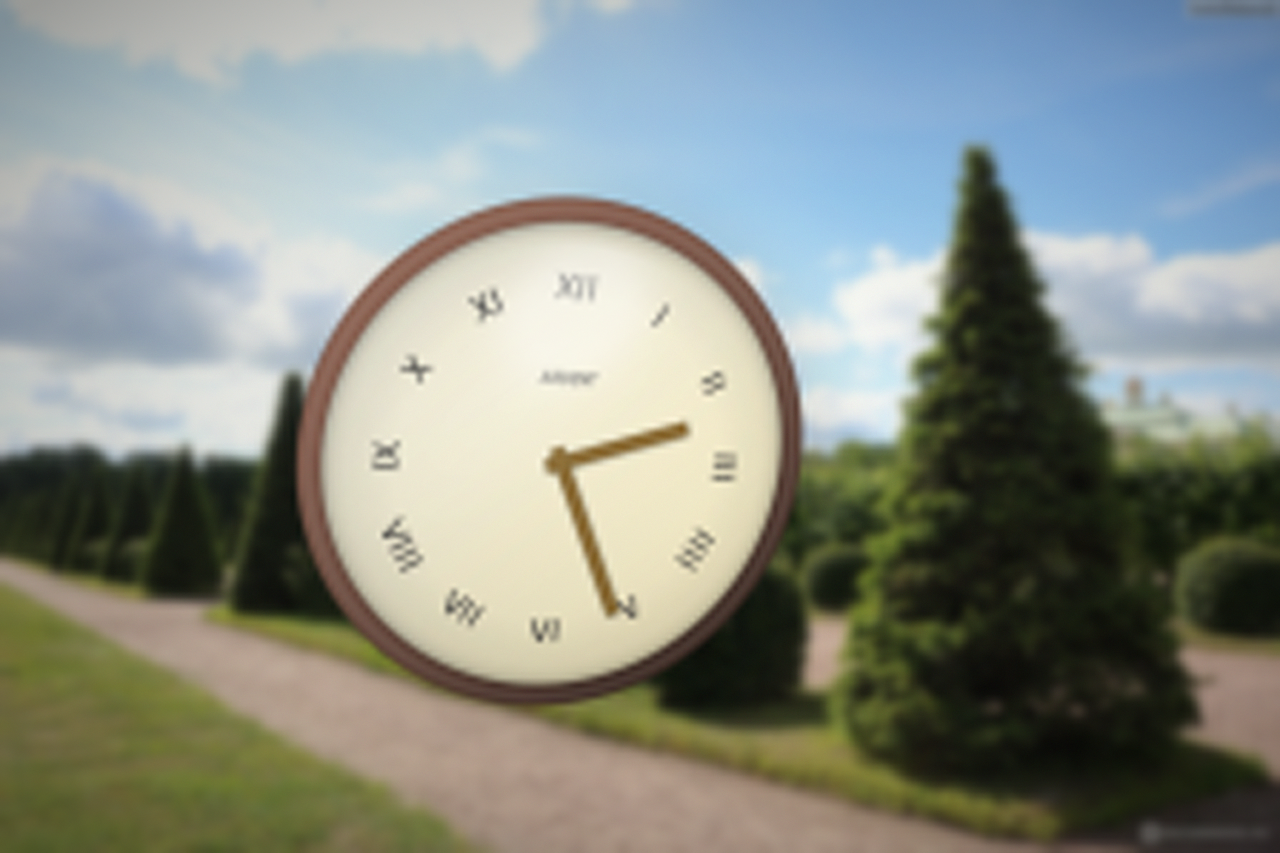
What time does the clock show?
2:26
